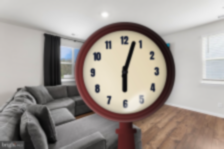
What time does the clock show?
6:03
